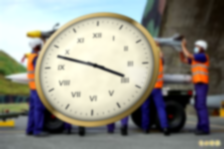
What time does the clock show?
3:48
